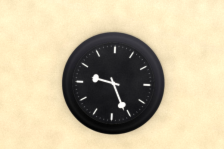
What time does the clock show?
9:26
